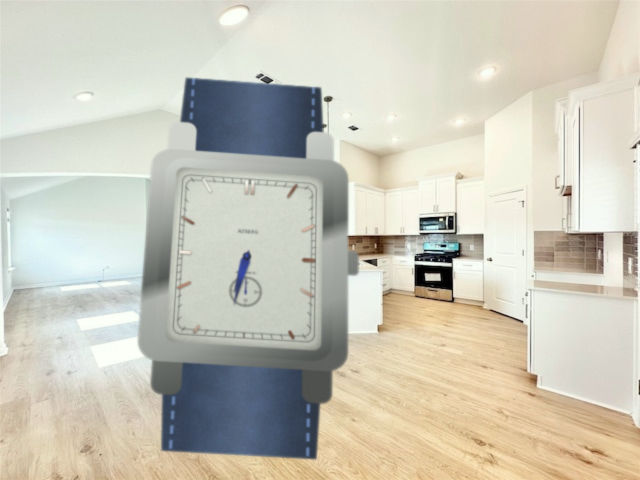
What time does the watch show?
6:32
